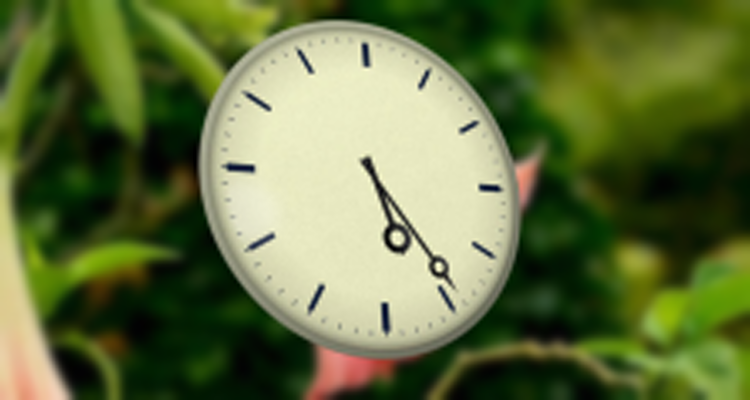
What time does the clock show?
5:24
